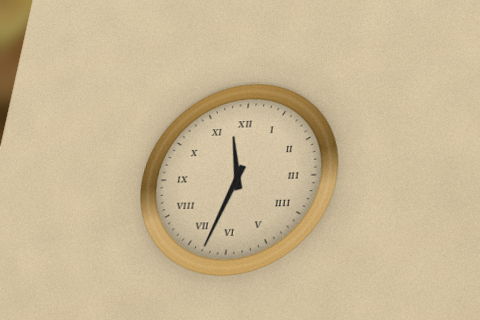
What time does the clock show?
11:33
